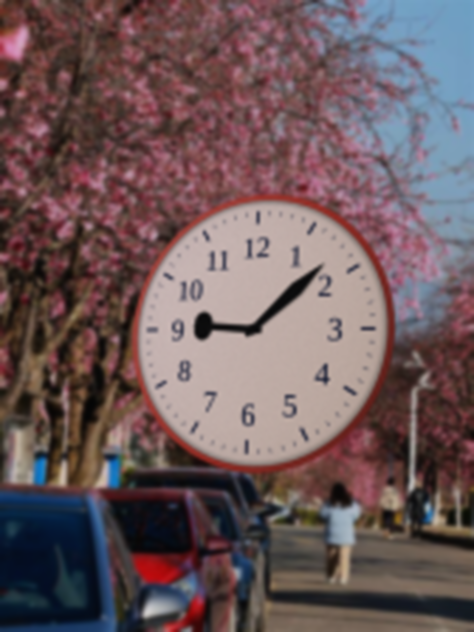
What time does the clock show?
9:08
